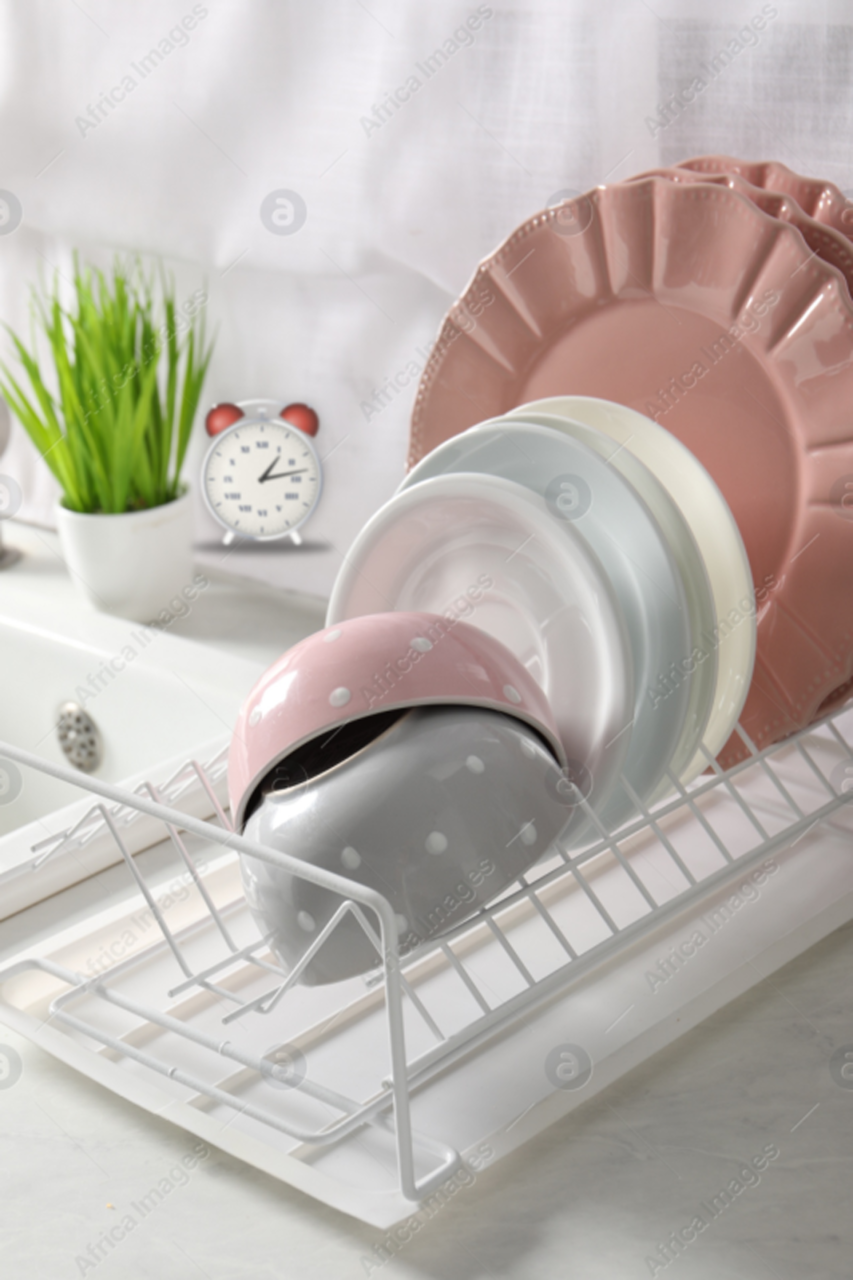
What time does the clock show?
1:13
